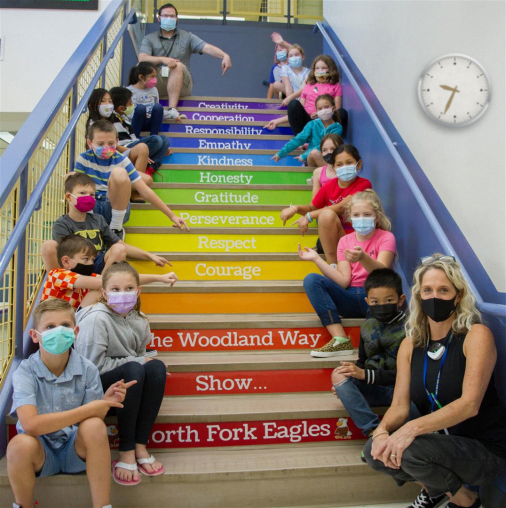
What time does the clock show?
9:34
